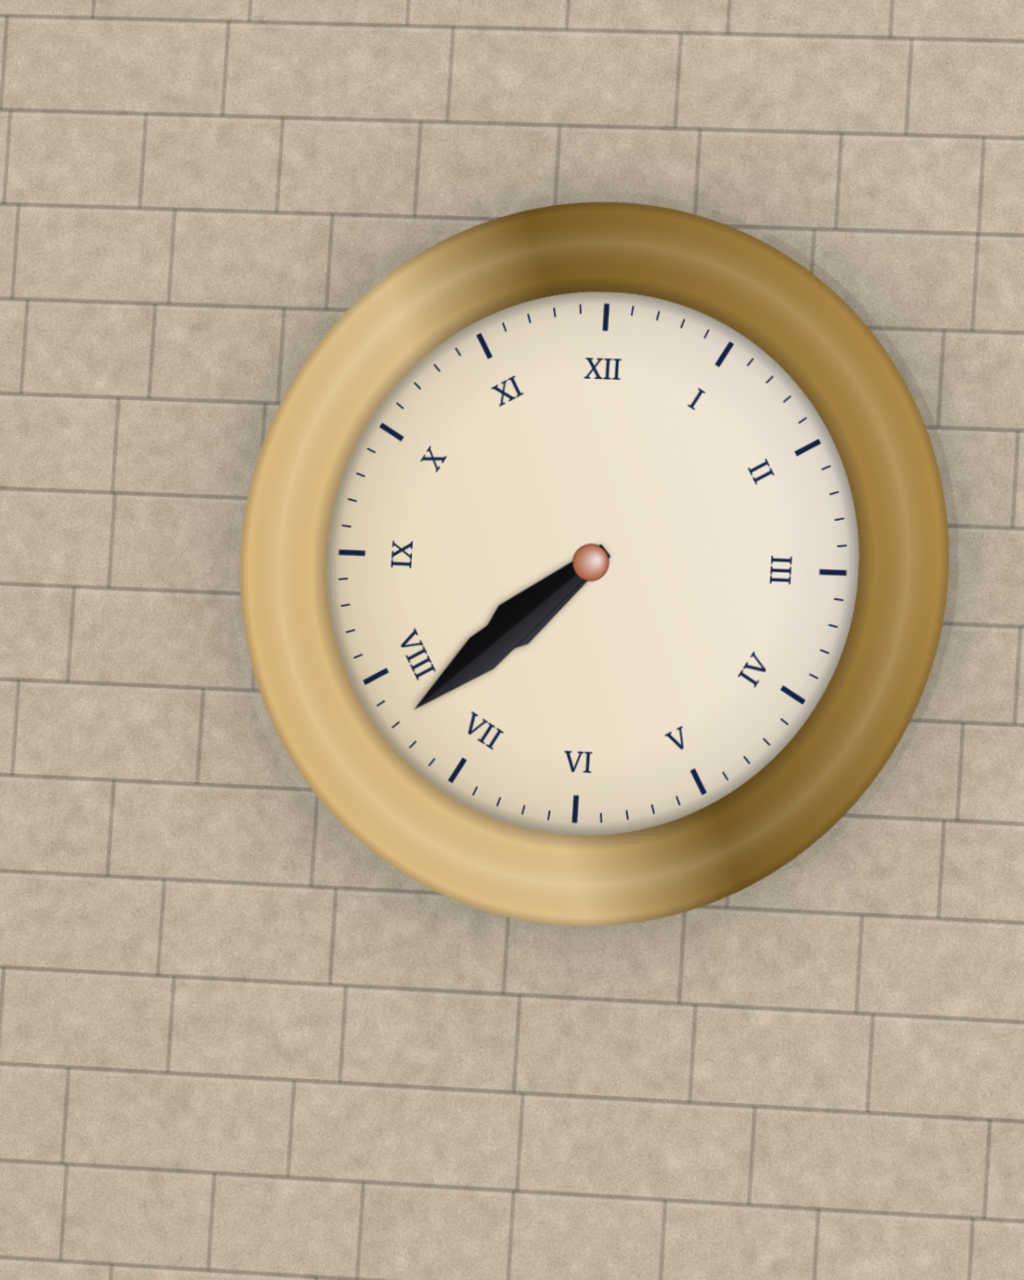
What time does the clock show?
7:38
